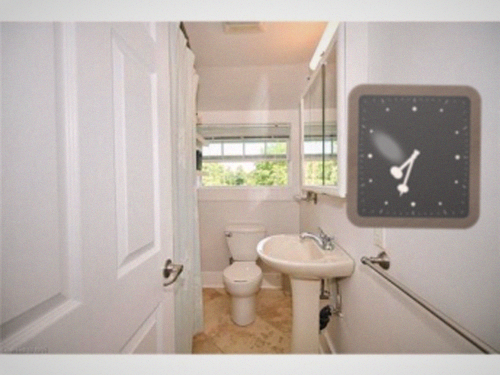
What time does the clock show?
7:33
